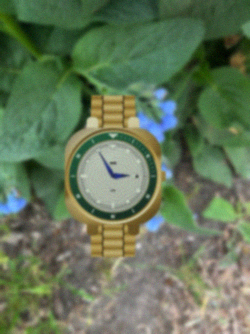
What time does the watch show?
2:55
